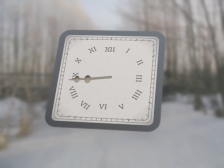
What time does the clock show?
8:44
